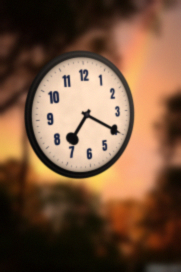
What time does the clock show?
7:20
